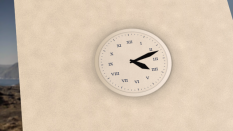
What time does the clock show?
4:12
